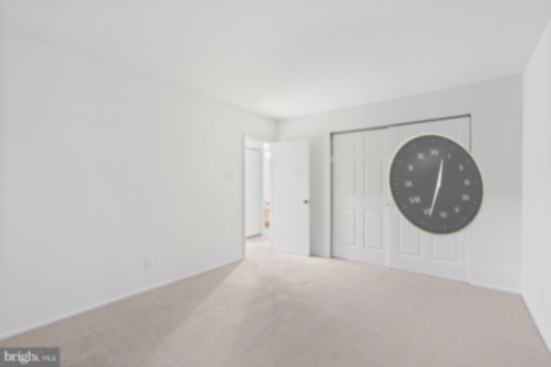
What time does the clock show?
12:34
